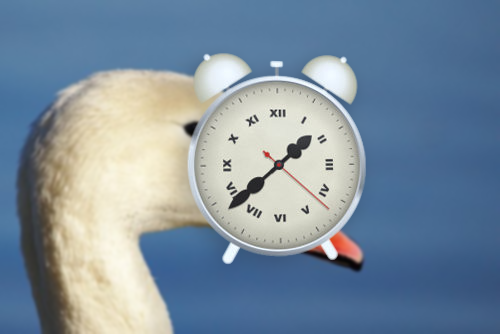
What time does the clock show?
1:38:22
